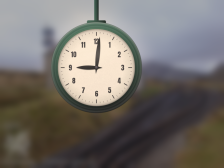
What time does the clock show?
9:01
